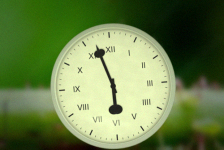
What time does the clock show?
5:57
